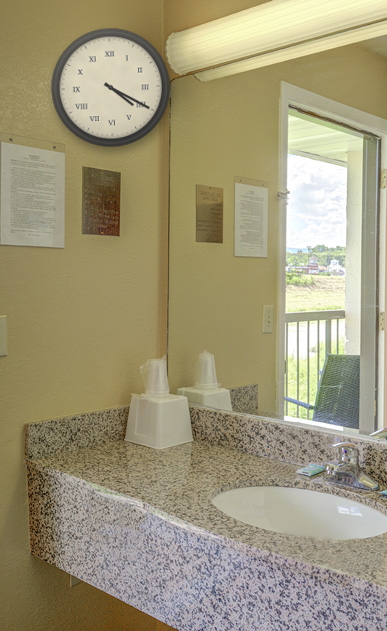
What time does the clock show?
4:20
